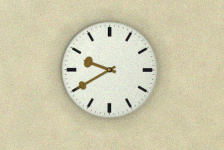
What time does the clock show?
9:40
